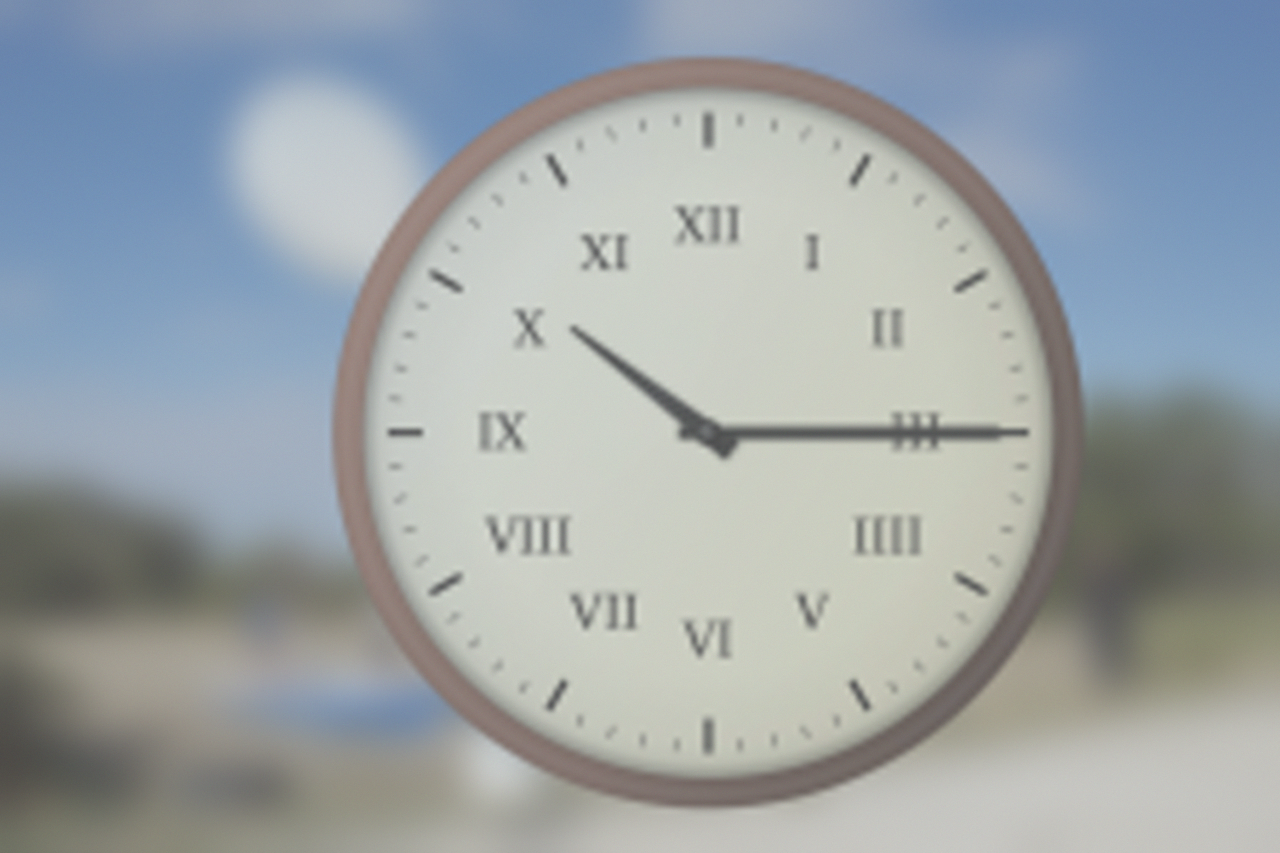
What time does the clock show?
10:15
